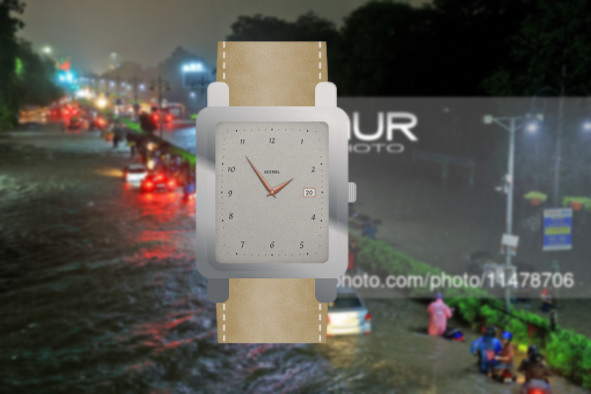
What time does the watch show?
1:54
